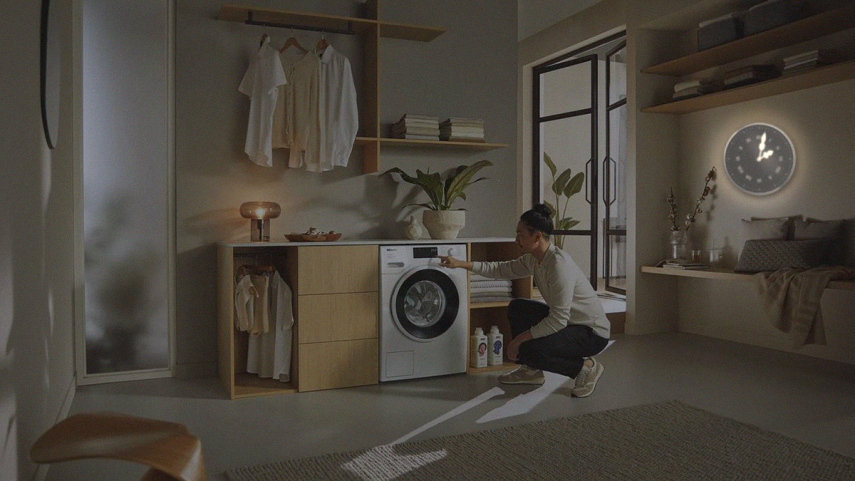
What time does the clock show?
2:02
